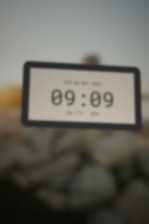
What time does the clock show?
9:09
